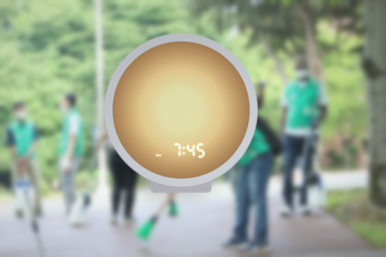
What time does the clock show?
7:45
